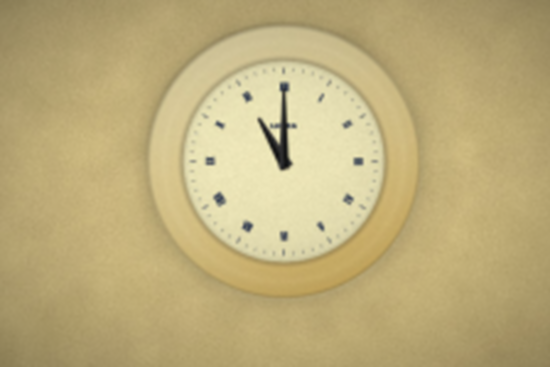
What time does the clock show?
11:00
